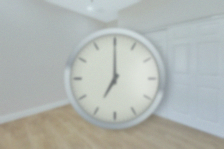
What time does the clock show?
7:00
